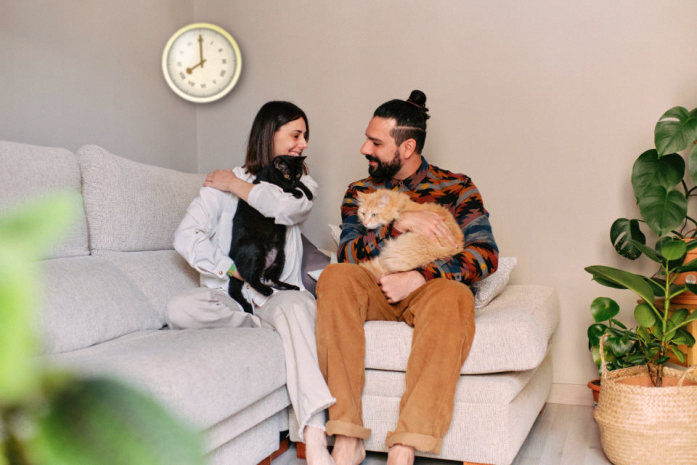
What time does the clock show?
8:00
